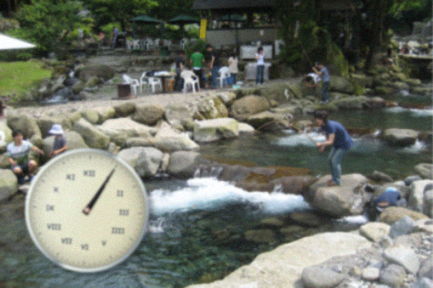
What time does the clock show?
1:05
